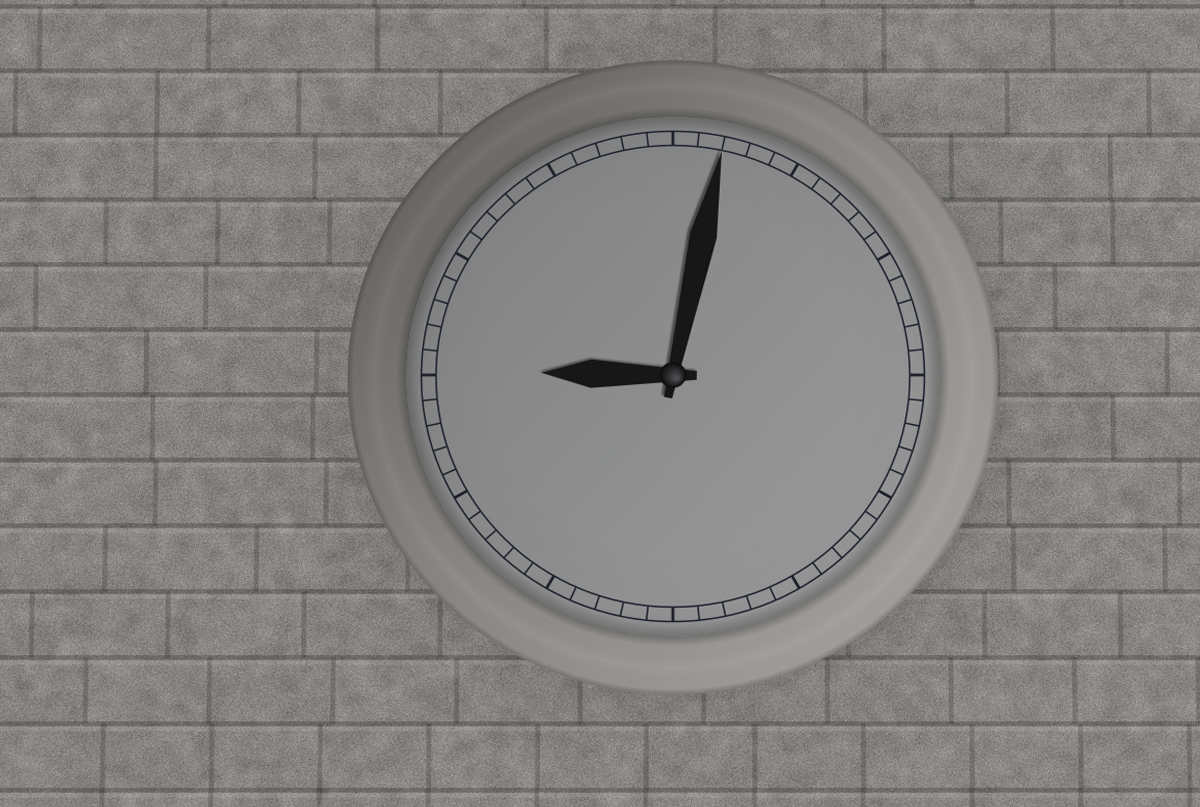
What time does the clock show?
9:02
